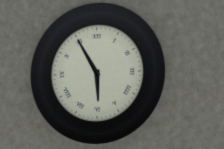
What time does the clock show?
5:55
